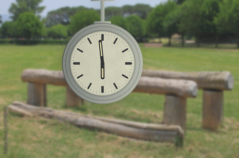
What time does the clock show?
5:59
